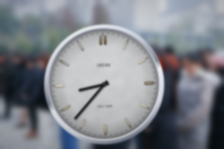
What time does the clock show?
8:37
